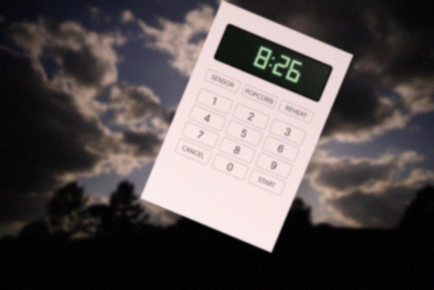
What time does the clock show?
8:26
